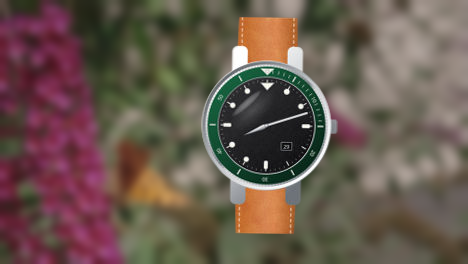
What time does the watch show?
8:12
